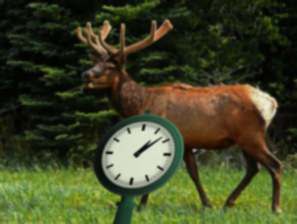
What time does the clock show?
1:08
